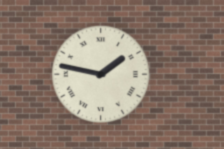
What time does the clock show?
1:47
